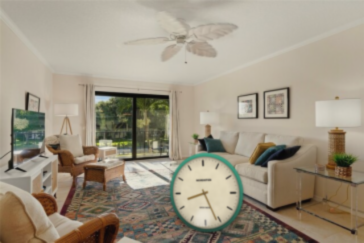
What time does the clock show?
8:26
